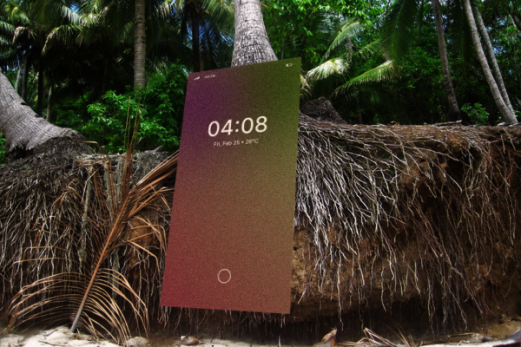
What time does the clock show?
4:08
